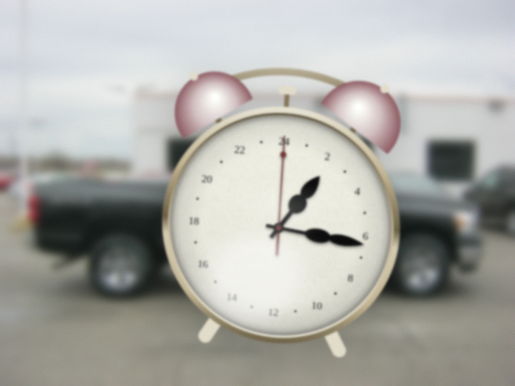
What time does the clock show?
2:16:00
